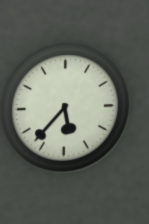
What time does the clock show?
5:37
